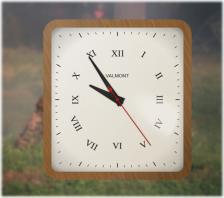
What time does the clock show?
9:54:24
